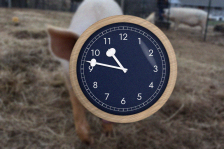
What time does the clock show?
10:47
